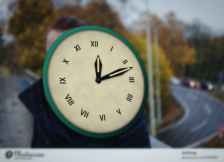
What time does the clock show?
12:12
